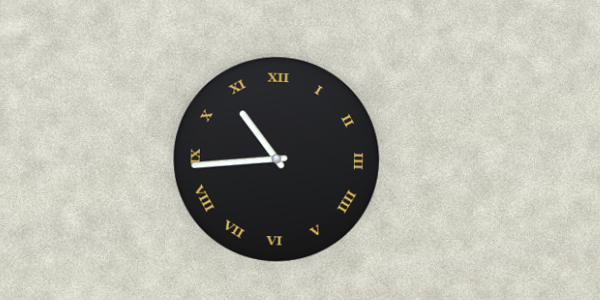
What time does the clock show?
10:44
